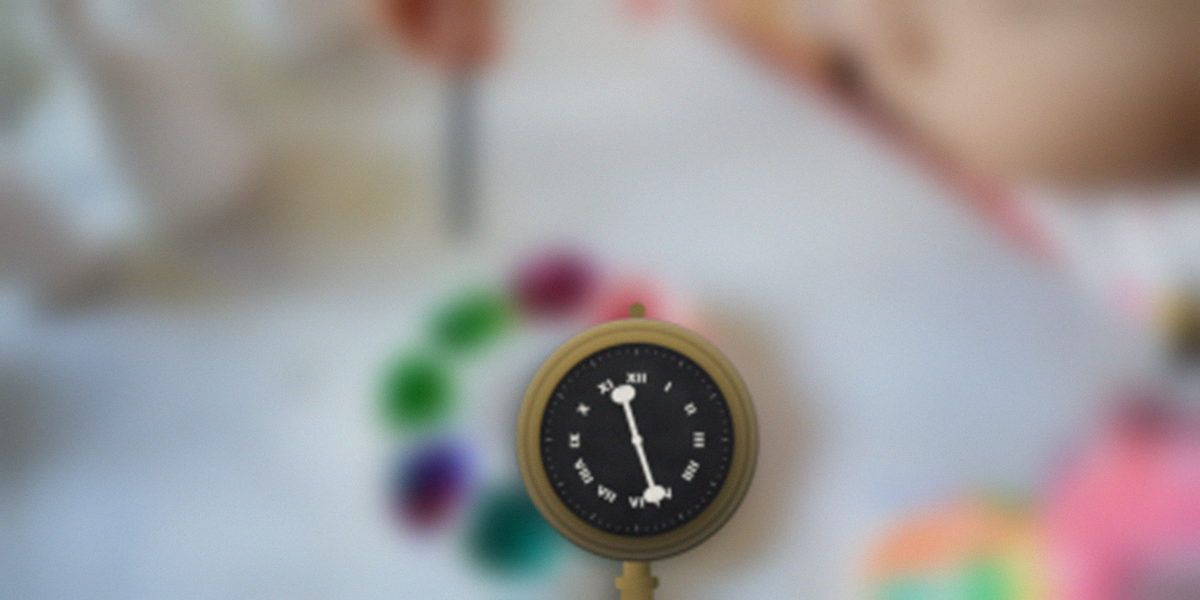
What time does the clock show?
11:27
